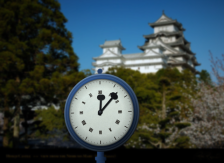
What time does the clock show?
12:07
